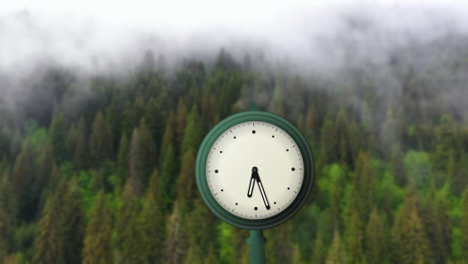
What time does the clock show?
6:27
